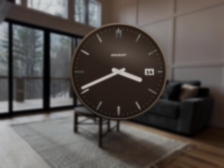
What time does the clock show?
3:41
